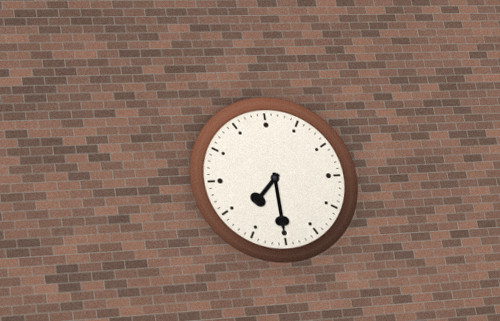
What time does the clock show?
7:30
